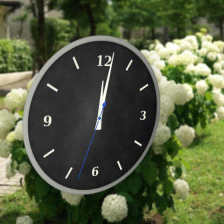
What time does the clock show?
12:01:33
